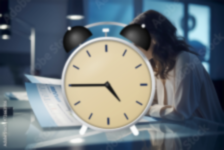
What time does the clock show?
4:45
